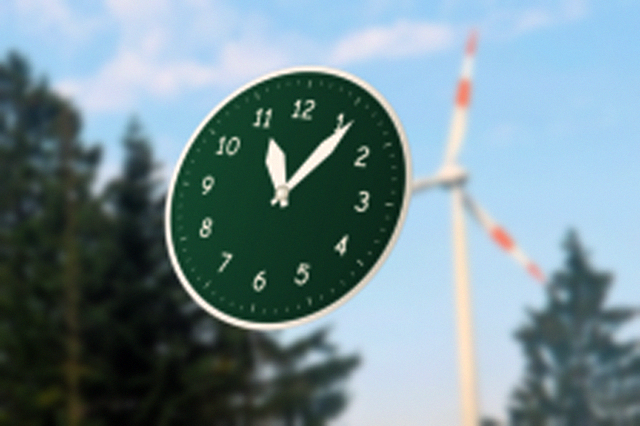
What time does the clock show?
11:06
